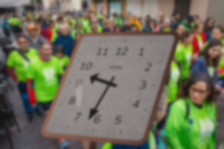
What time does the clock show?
9:32
